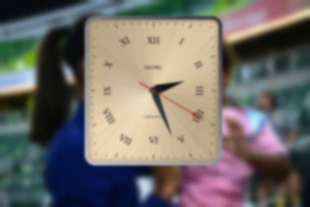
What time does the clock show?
2:26:20
